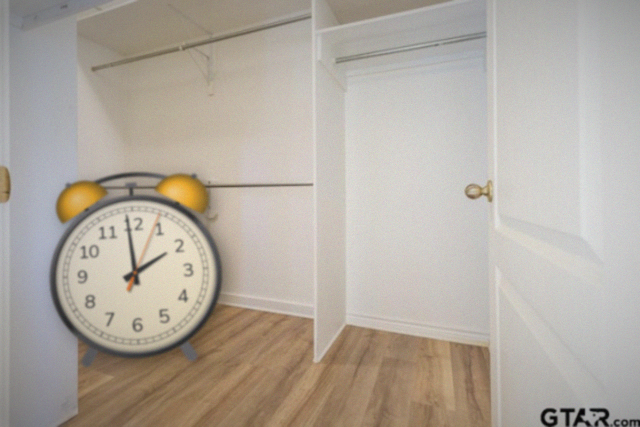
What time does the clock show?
1:59:04
